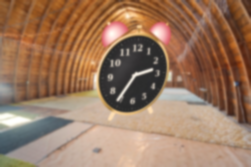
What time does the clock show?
2:36
